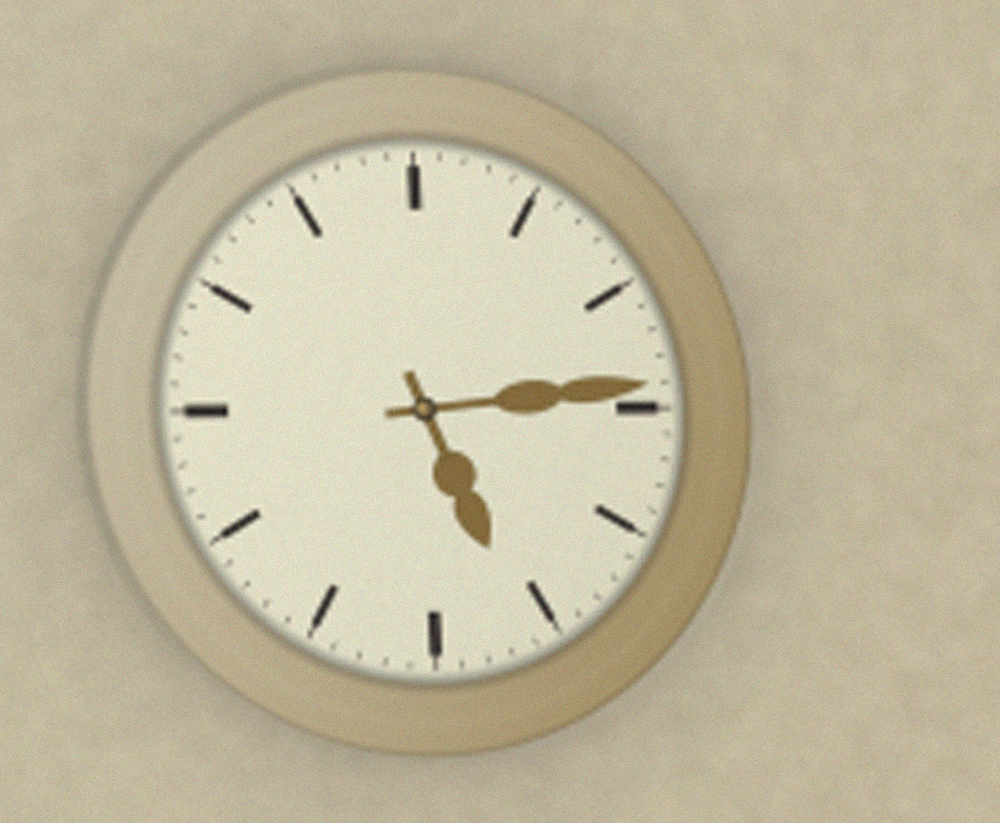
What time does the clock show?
5:14
